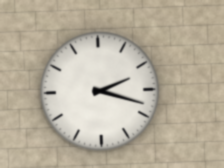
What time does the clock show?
2:18
